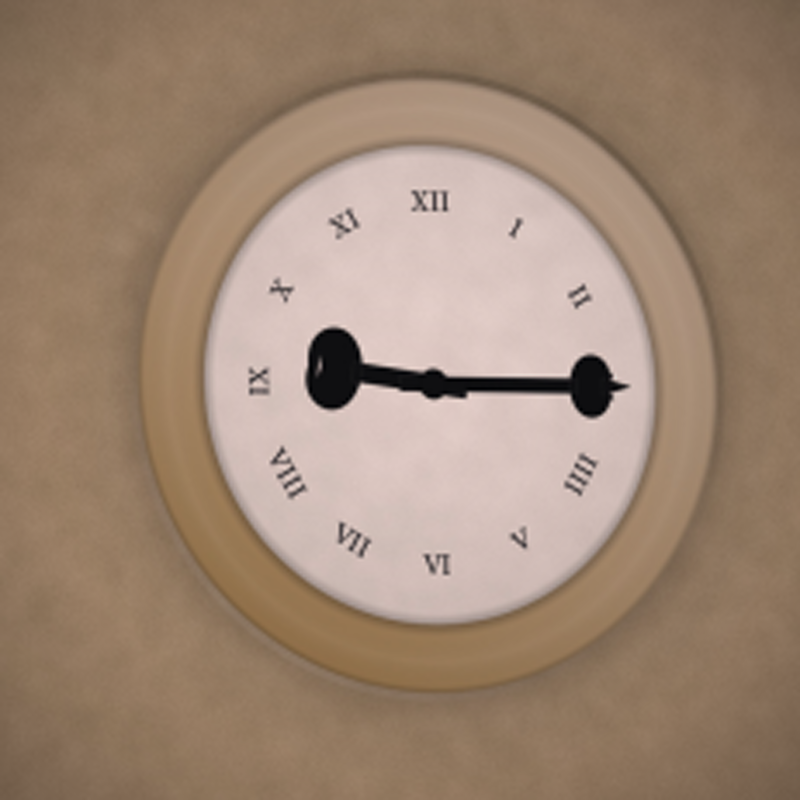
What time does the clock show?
9:15
